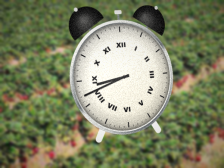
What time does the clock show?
8:42
